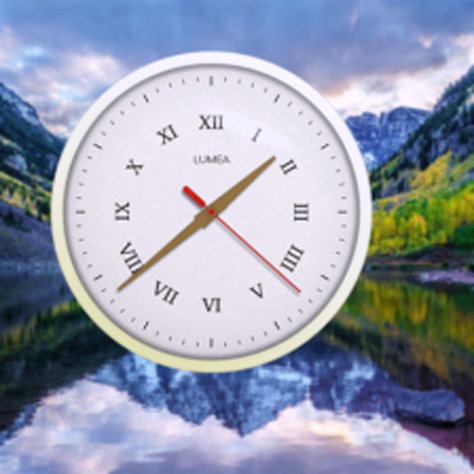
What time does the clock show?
1:38:22
